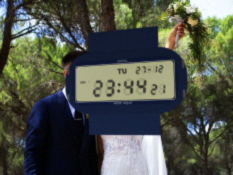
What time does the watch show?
23:44:21
